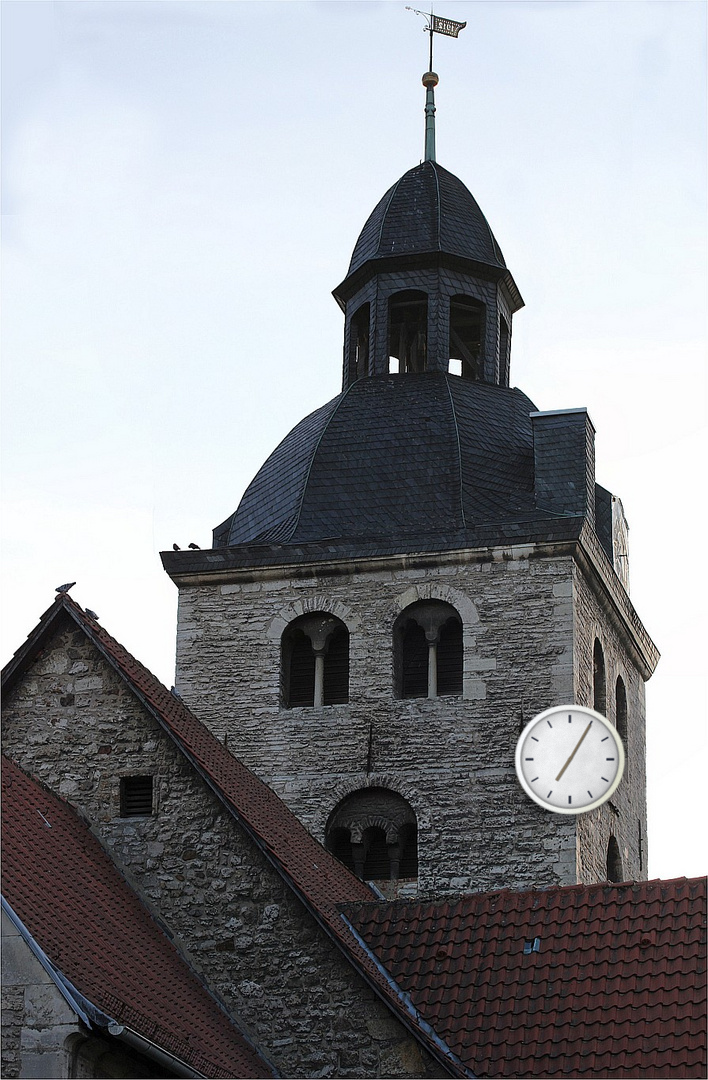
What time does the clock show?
7:05
